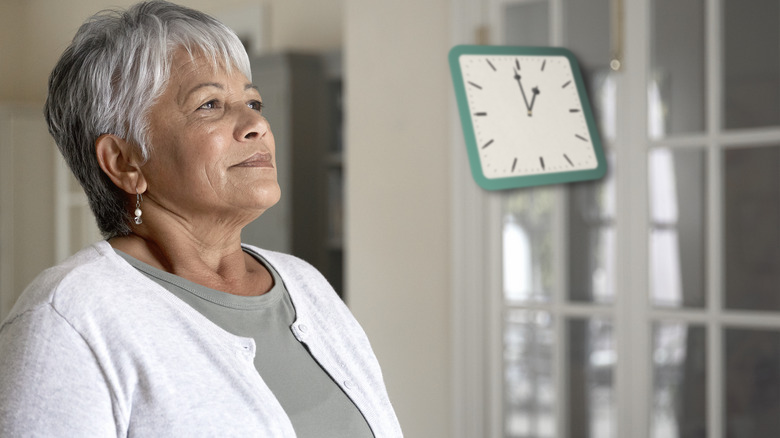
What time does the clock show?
12:59
